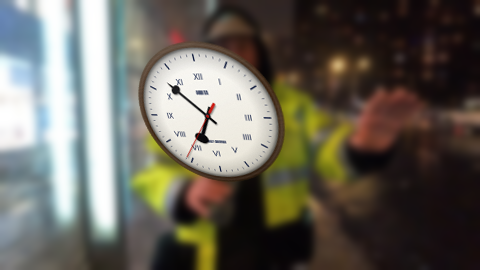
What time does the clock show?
6:52:36
